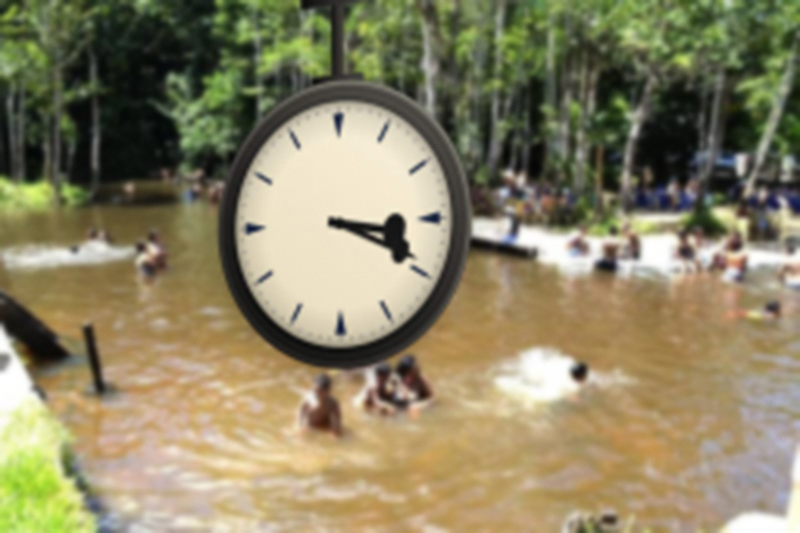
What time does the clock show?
3:19
